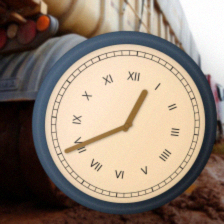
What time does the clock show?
12:40
